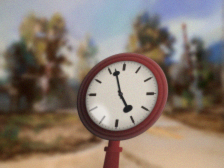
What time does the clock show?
4:57
